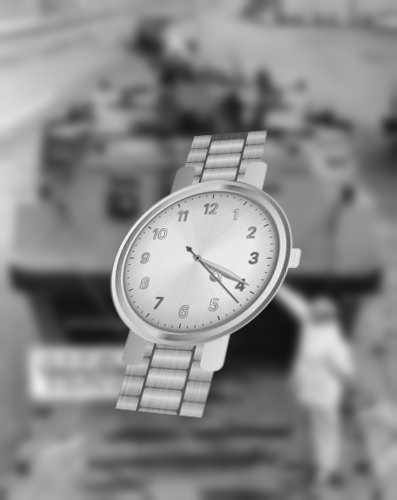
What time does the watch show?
4:19:22
